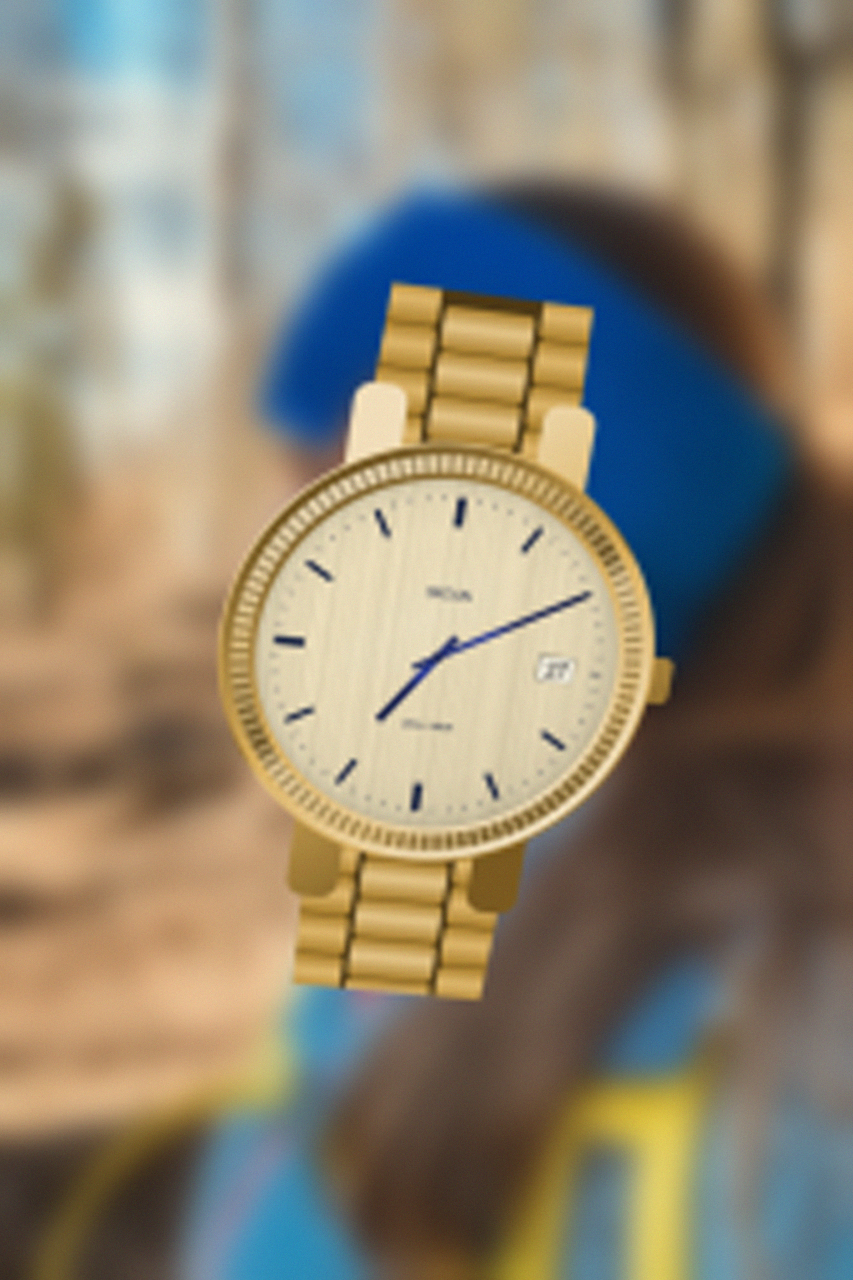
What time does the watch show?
7:10
